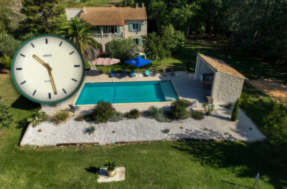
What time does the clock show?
10:28
